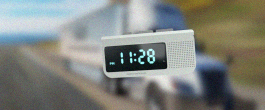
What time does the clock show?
11:28
